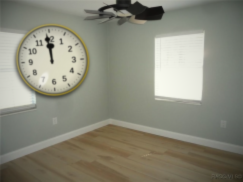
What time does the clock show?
11:59
